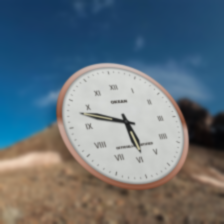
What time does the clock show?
5:48
